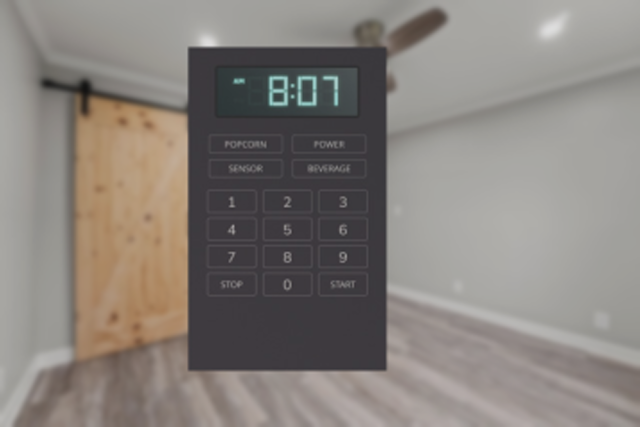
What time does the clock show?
8:07
